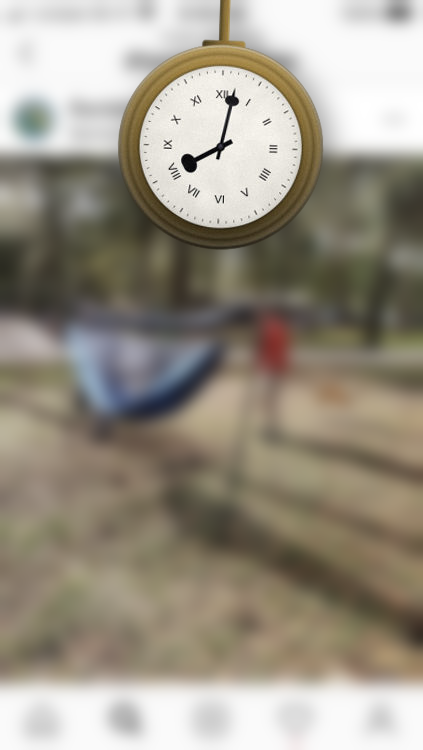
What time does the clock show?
8:02
